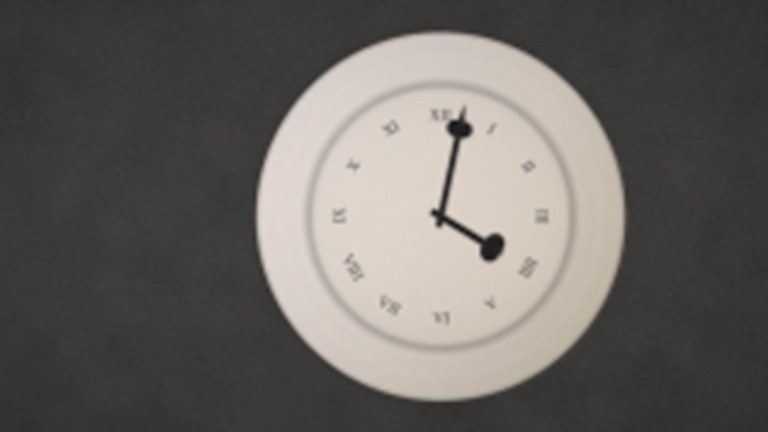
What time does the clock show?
4:02
